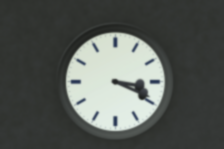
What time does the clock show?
3:19
